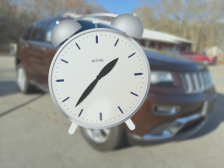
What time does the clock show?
1:37
